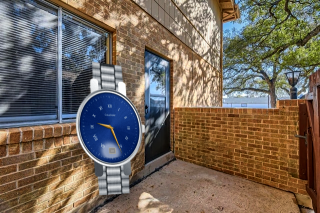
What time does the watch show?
9:26
